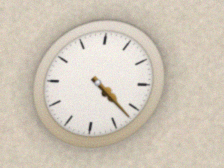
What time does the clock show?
4:22
